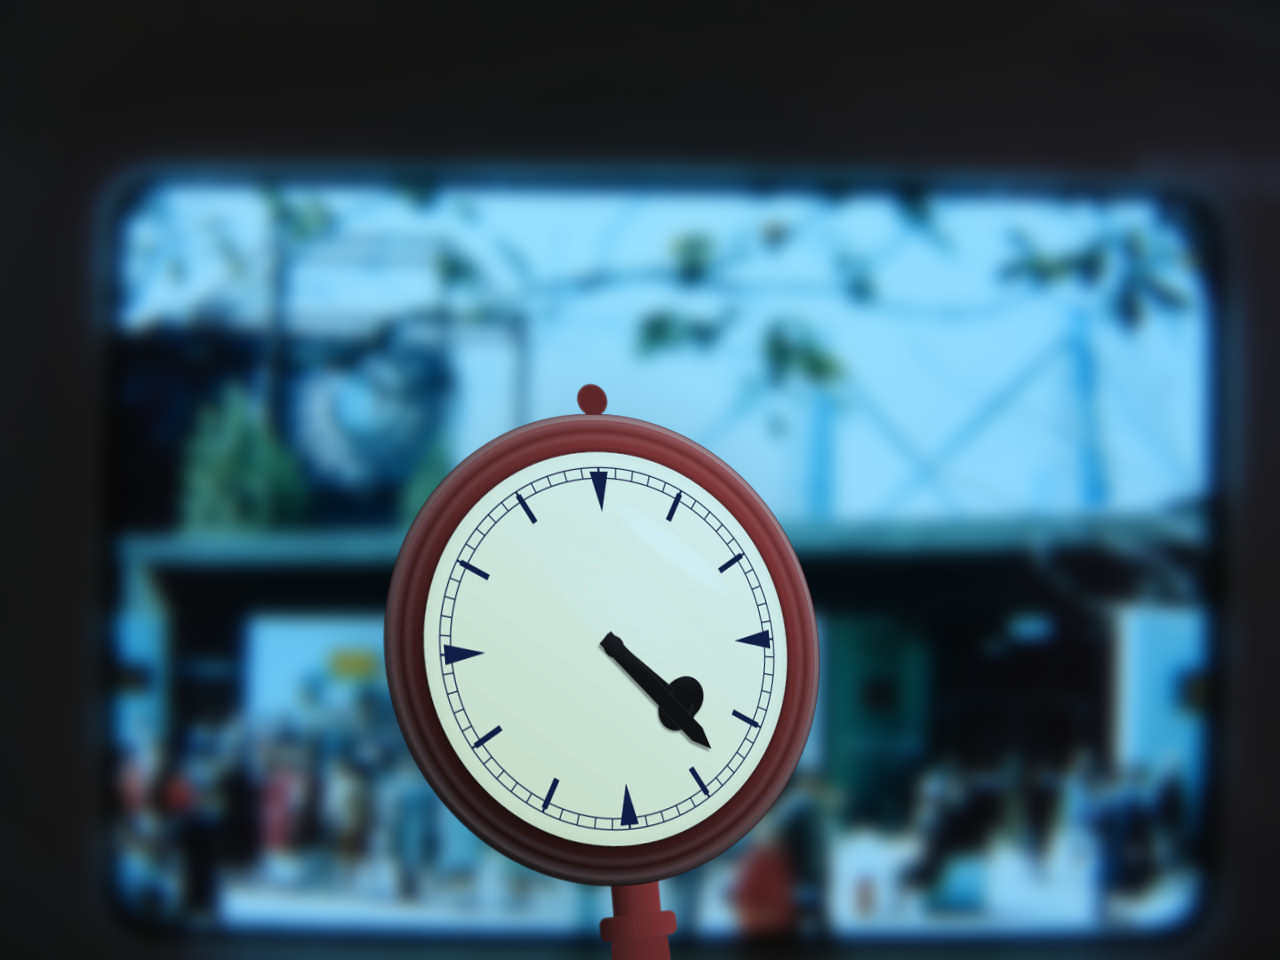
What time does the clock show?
4:23
